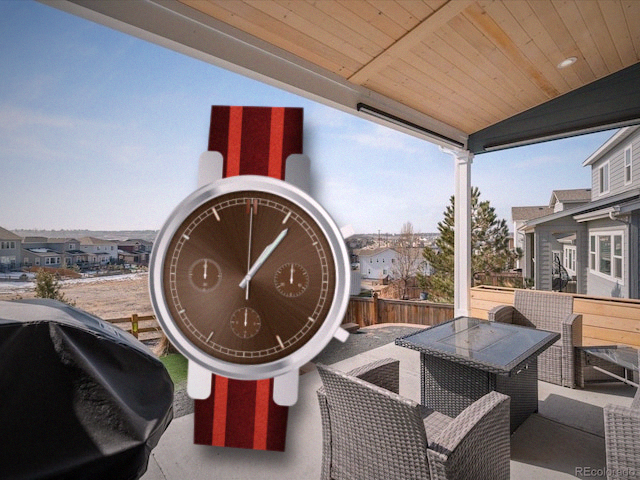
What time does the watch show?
1:06
